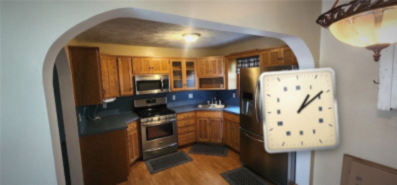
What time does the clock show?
1:09
